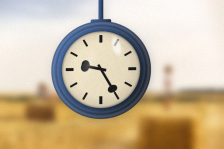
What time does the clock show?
9:25
